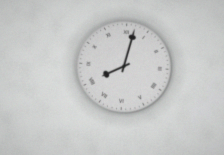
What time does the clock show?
8:02
